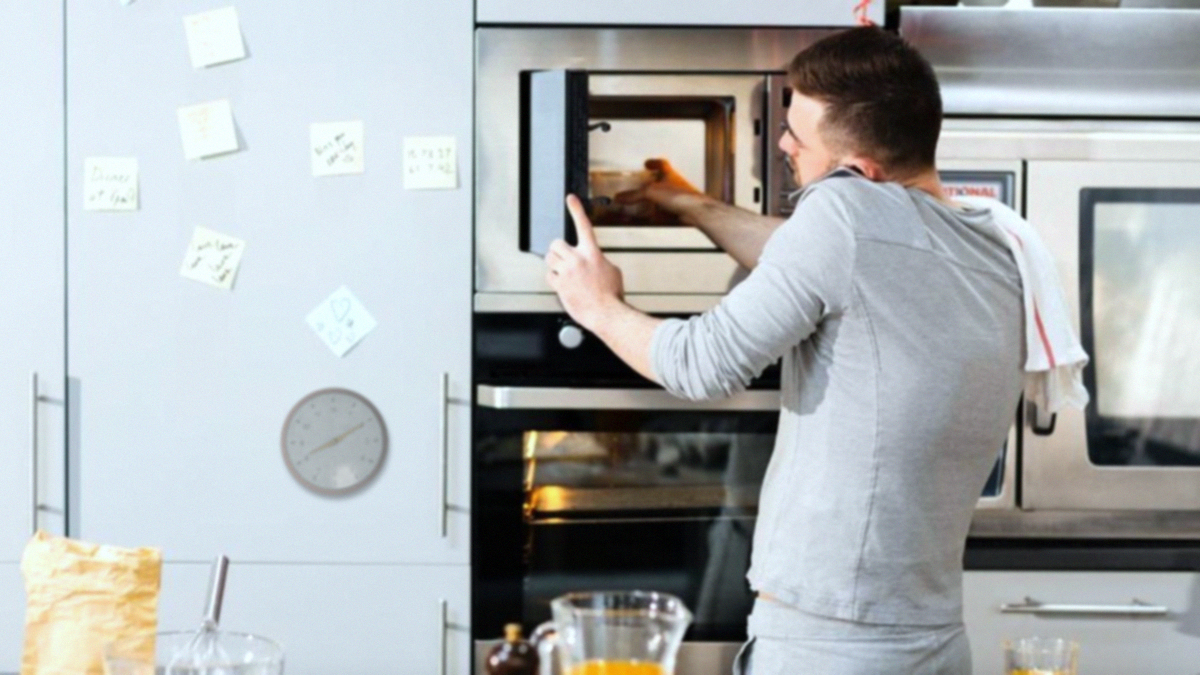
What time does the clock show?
8:10
